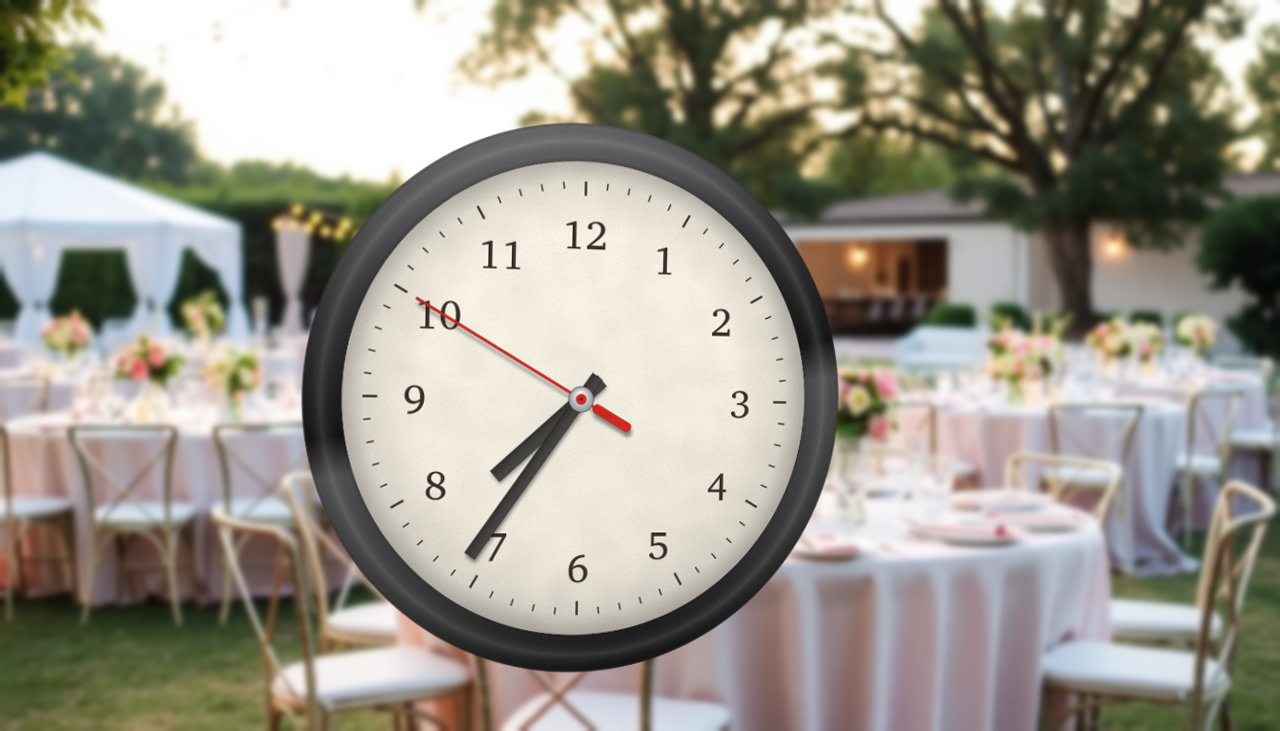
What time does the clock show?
7:35:50
